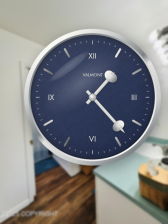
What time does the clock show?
1:23
